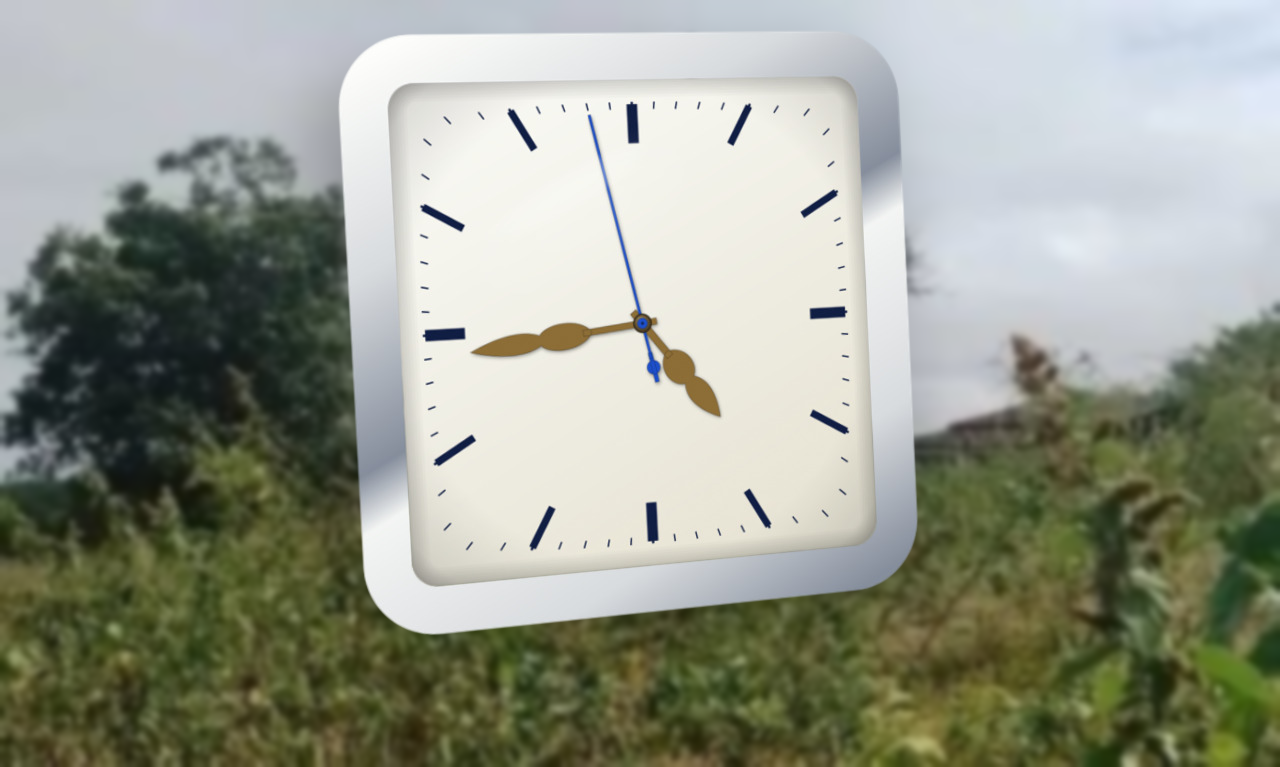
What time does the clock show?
4:43:58
